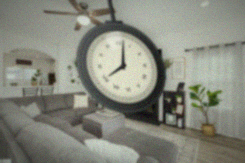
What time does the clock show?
8:02
